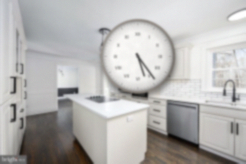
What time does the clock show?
5:24
